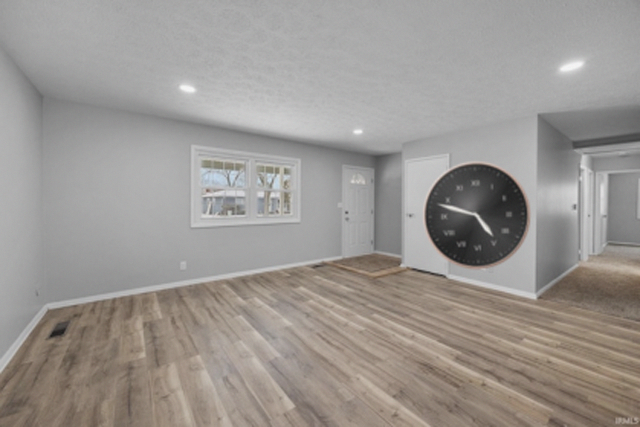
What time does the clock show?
4:48
